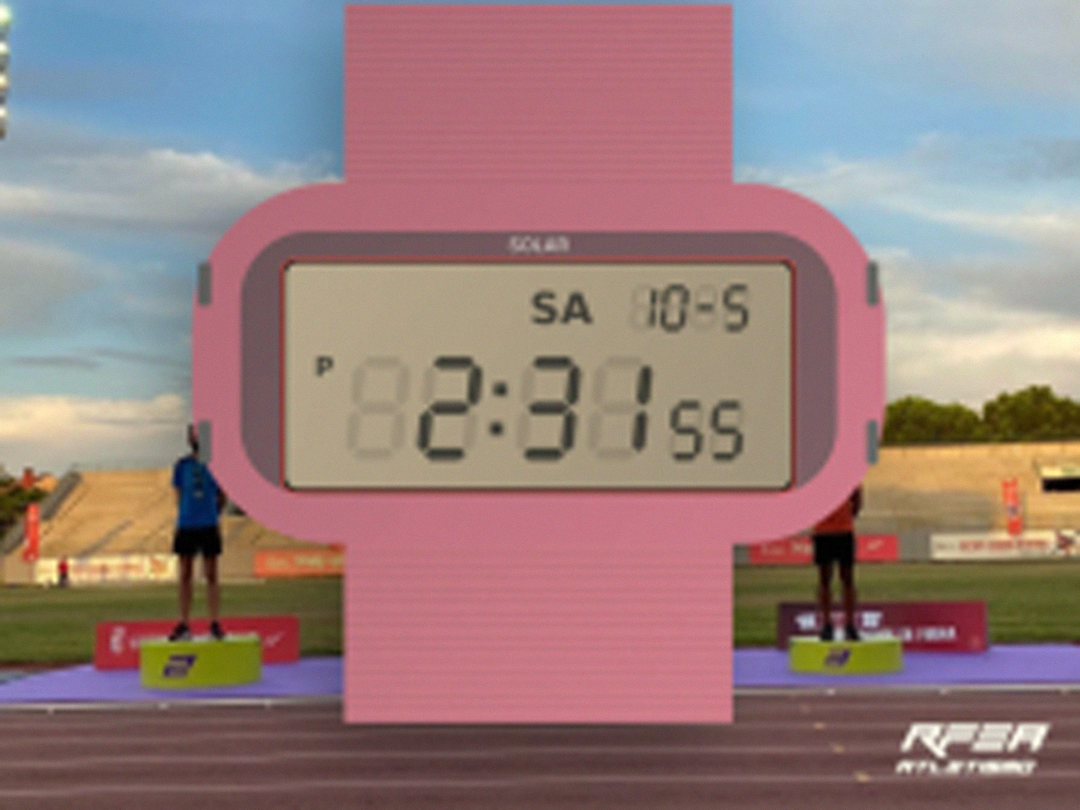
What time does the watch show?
2:31:55
